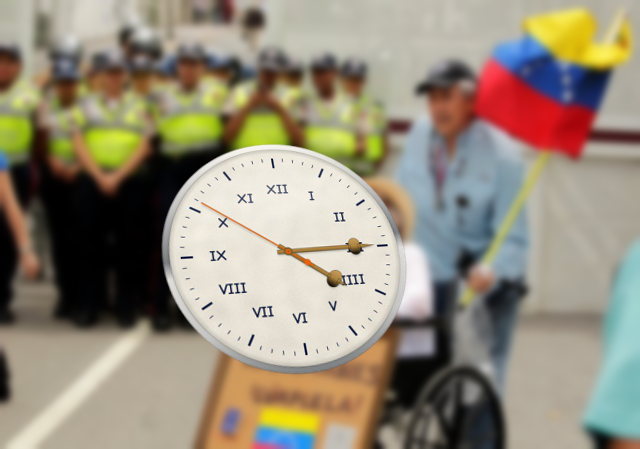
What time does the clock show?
4:14:51
